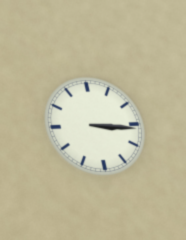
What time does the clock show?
3:16
